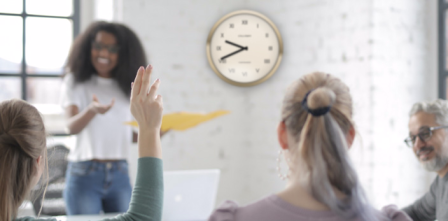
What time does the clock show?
9:41
